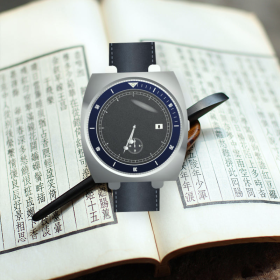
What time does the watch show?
6:34
